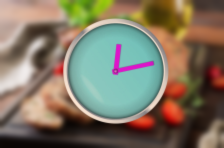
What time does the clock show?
12:13
